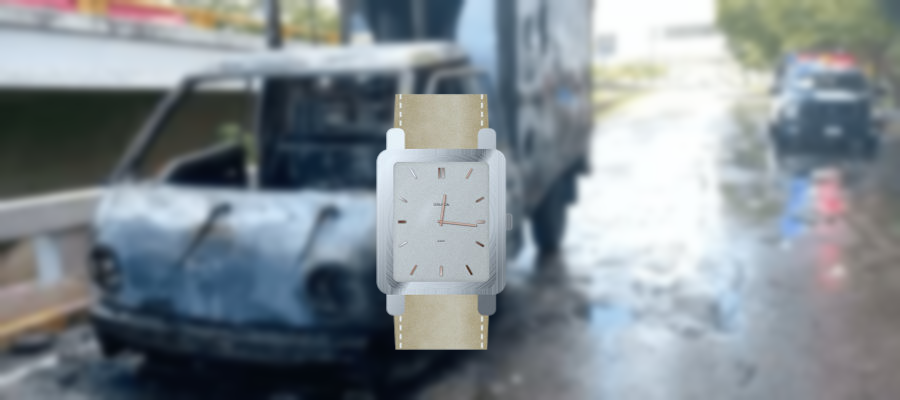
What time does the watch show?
12:16
